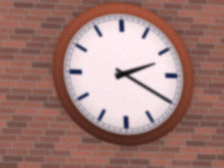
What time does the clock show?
2:20
